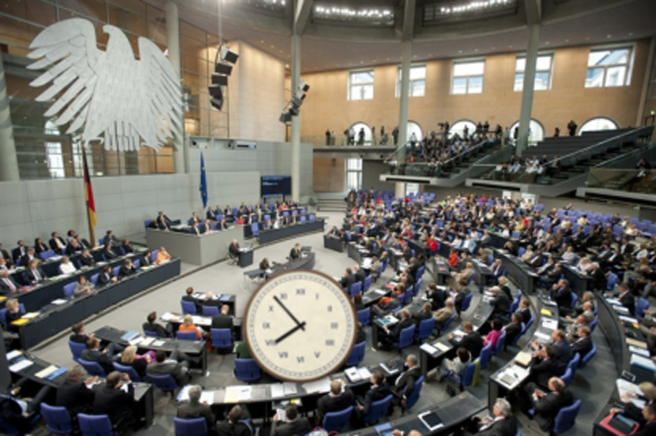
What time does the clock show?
7:53
